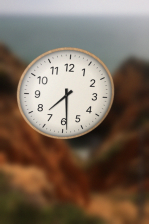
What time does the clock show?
7:29
